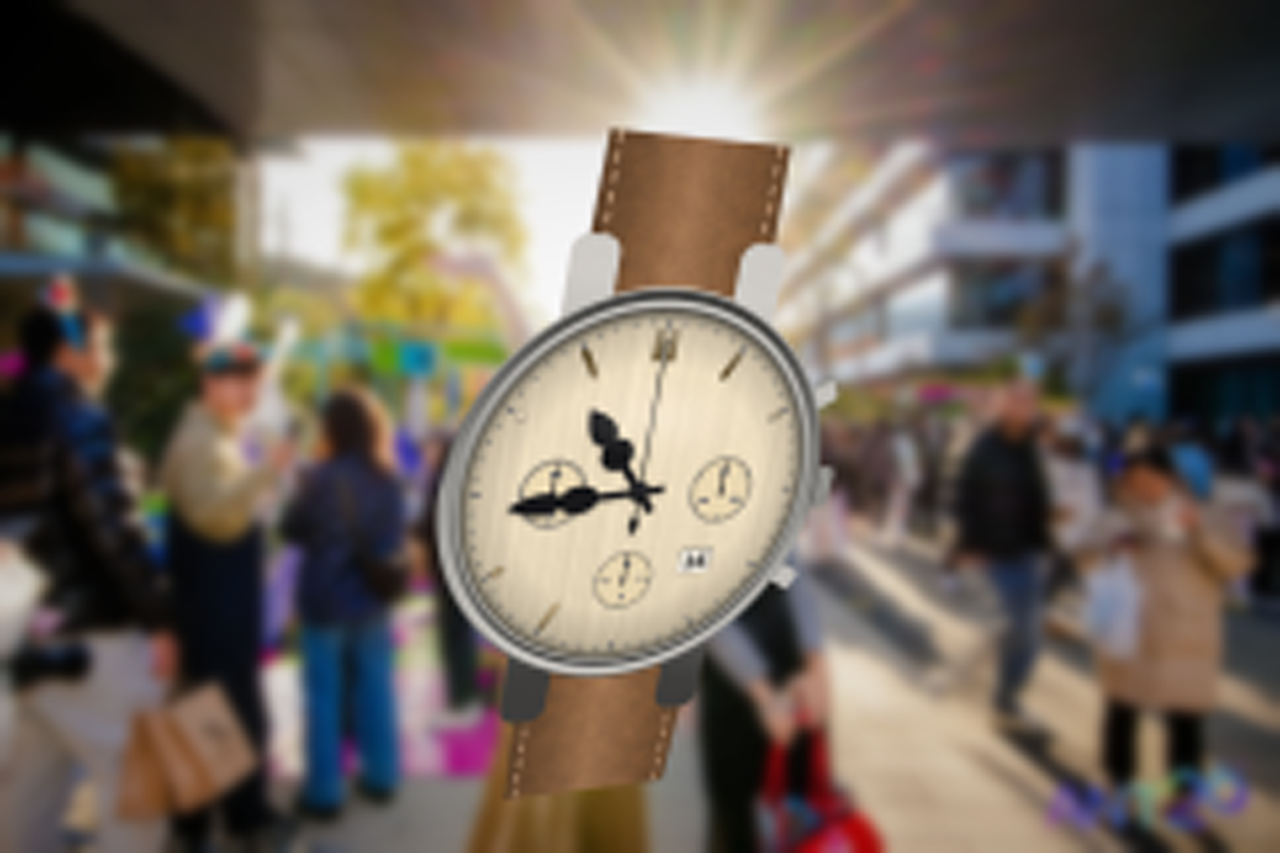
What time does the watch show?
10:44
